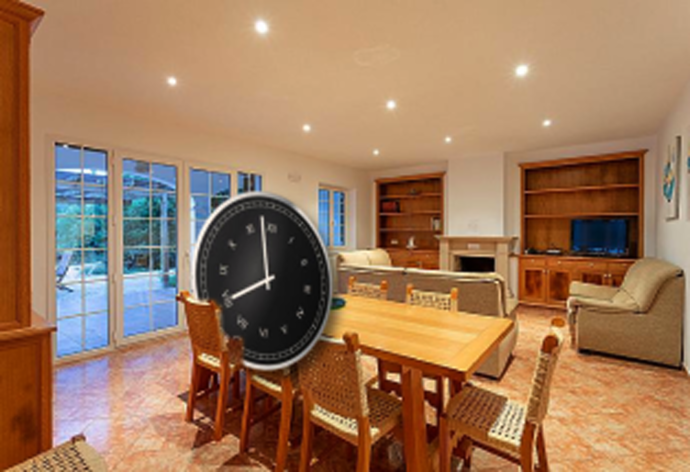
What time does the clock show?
7:58
